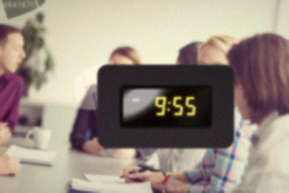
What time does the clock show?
9:55
